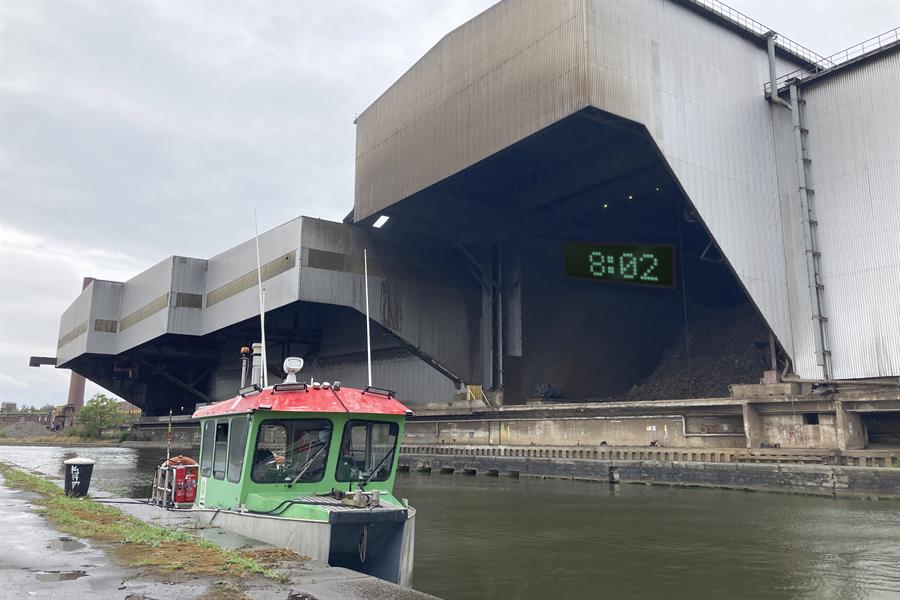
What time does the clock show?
8:02
